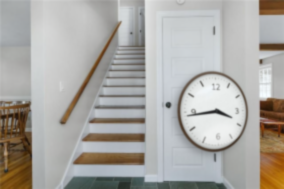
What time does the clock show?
3:44
